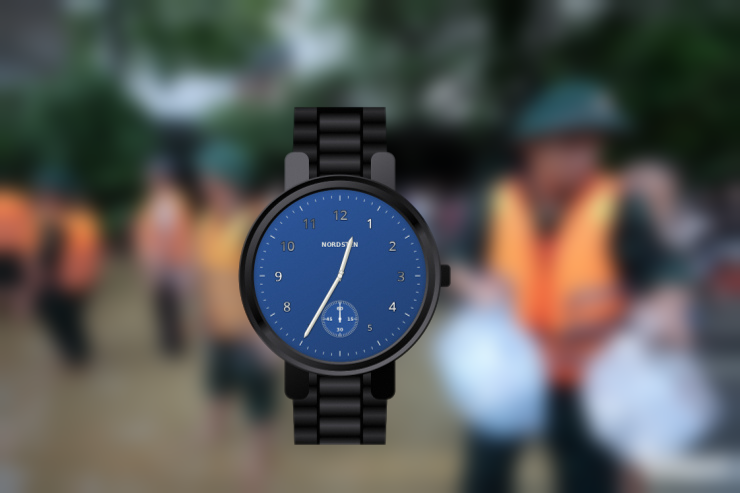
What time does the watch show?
12:35
